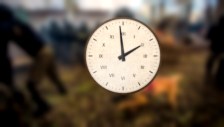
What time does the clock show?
1:59
